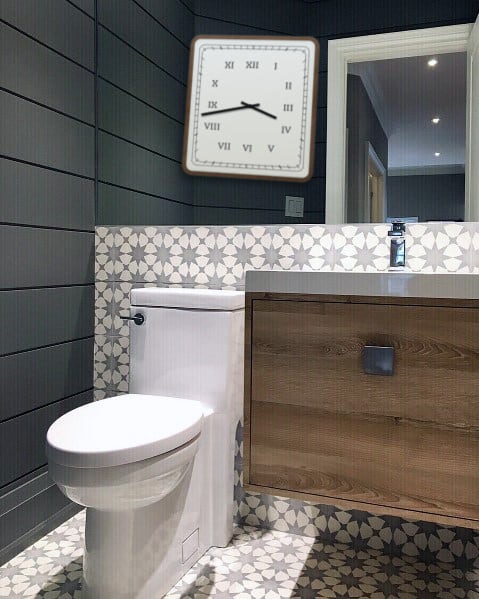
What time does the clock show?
3:43
